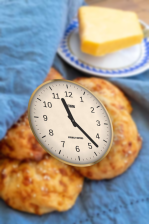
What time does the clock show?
11:23
